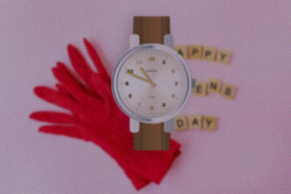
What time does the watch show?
10:49
